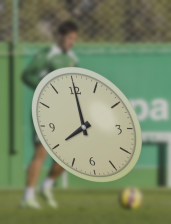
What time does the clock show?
8:00
